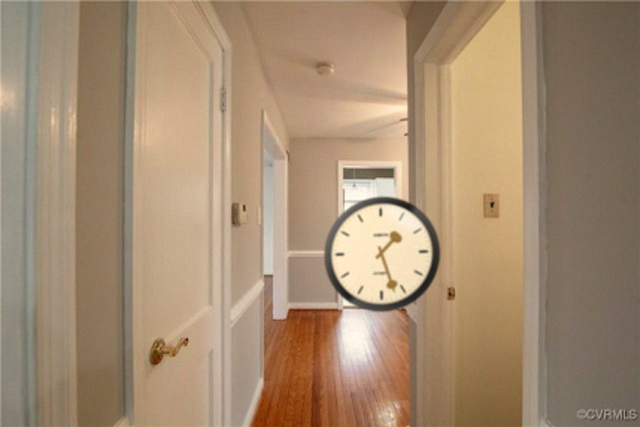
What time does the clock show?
1:27
